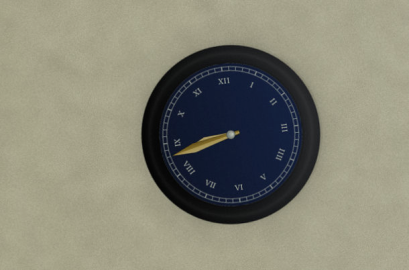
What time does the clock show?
8:43
